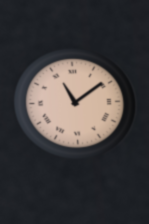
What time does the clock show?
11:09
